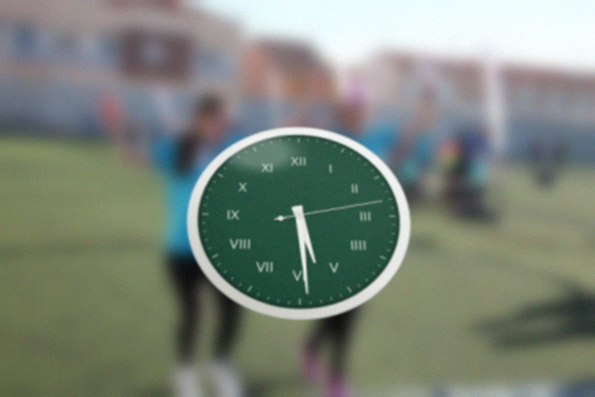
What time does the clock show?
5:29:13
